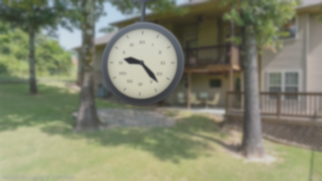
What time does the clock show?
9:23
